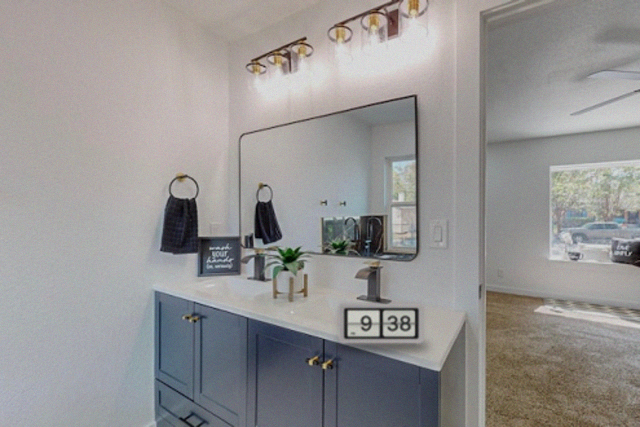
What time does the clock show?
9:38
